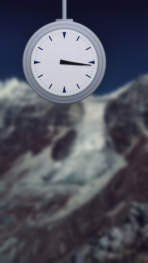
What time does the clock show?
3:16
